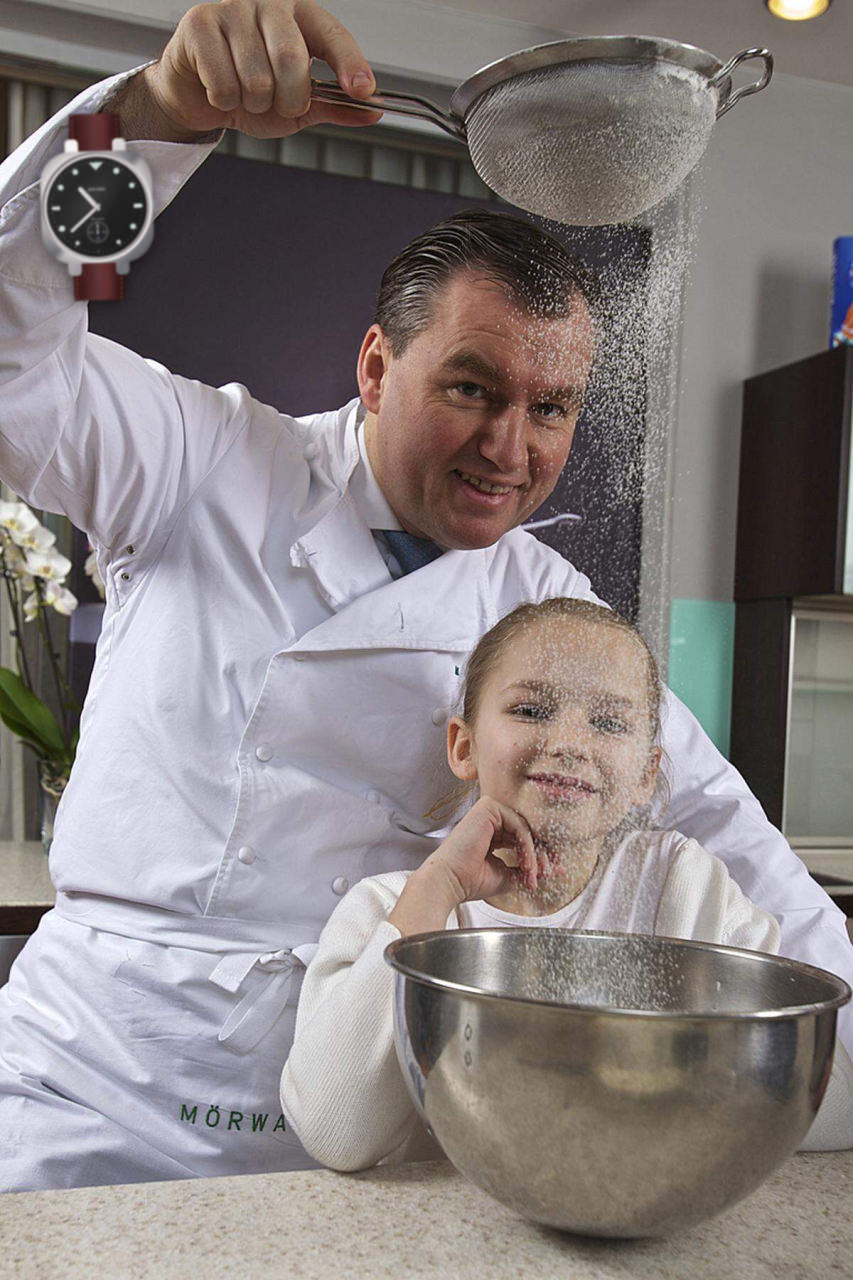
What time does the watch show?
10:38
